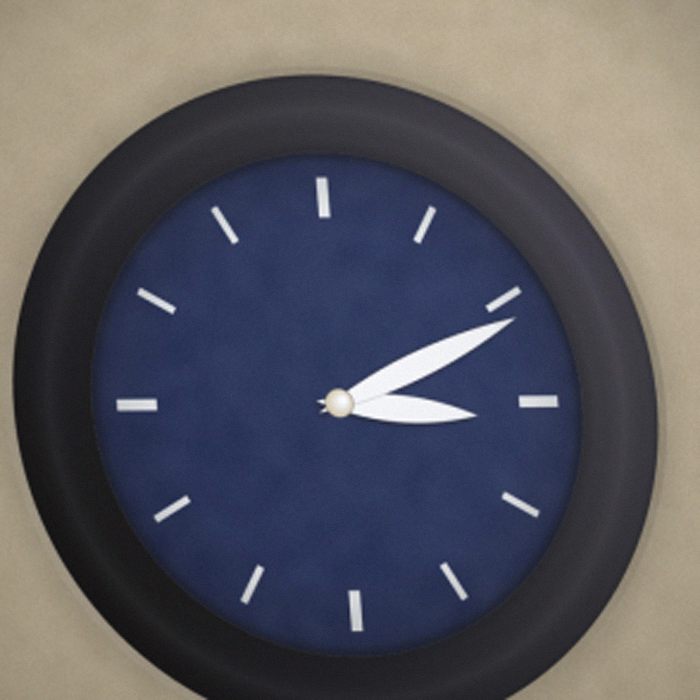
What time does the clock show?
3:11
